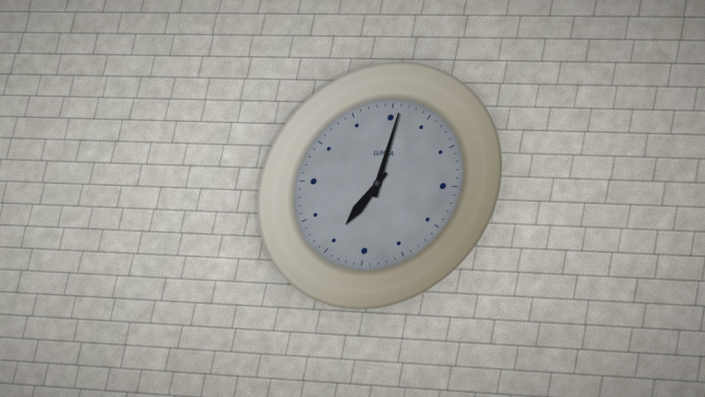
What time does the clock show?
7:01
